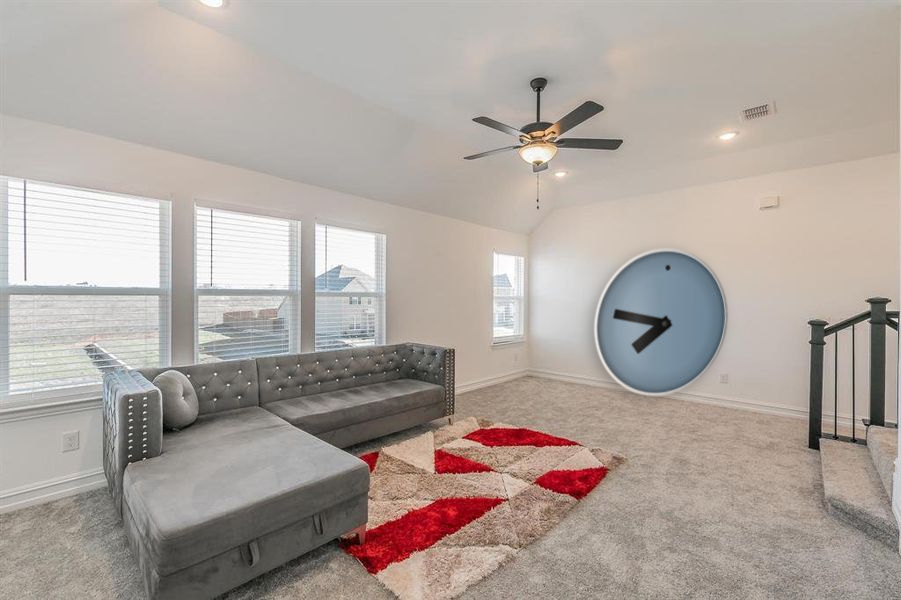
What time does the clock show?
7:47
